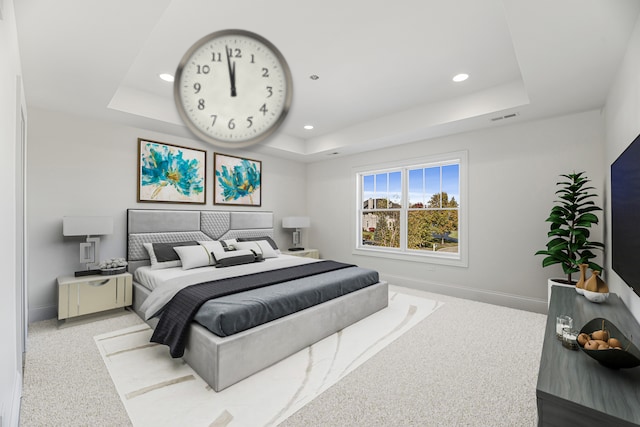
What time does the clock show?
11:58
